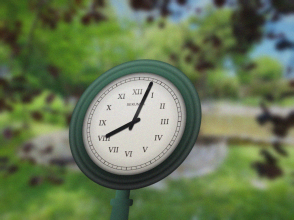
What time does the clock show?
8:03
